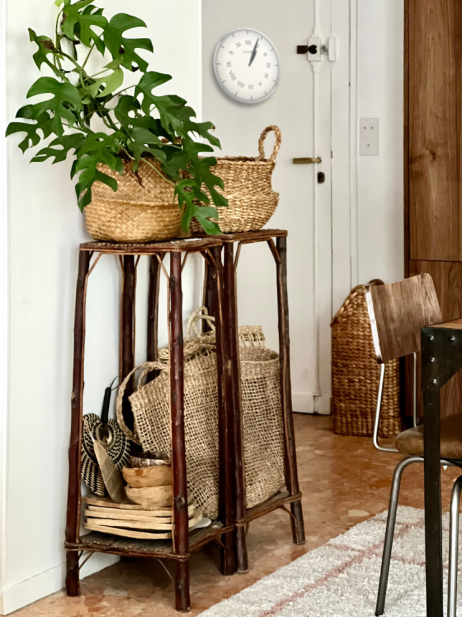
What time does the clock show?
1:04
